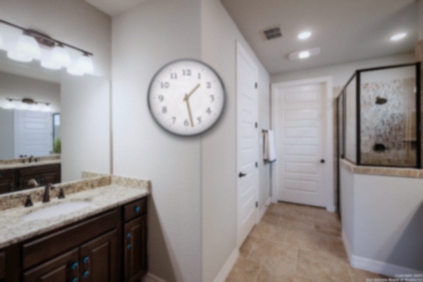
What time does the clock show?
1:28
